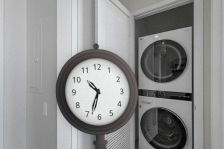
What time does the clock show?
10:33
